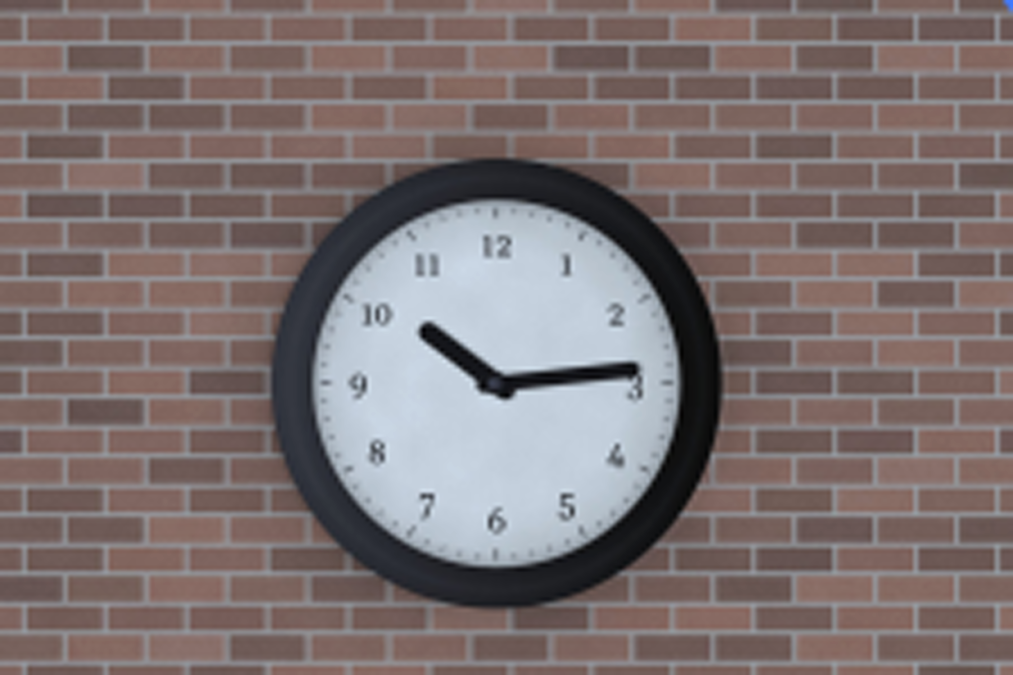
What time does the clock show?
10:14
